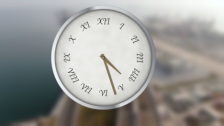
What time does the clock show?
4:27
